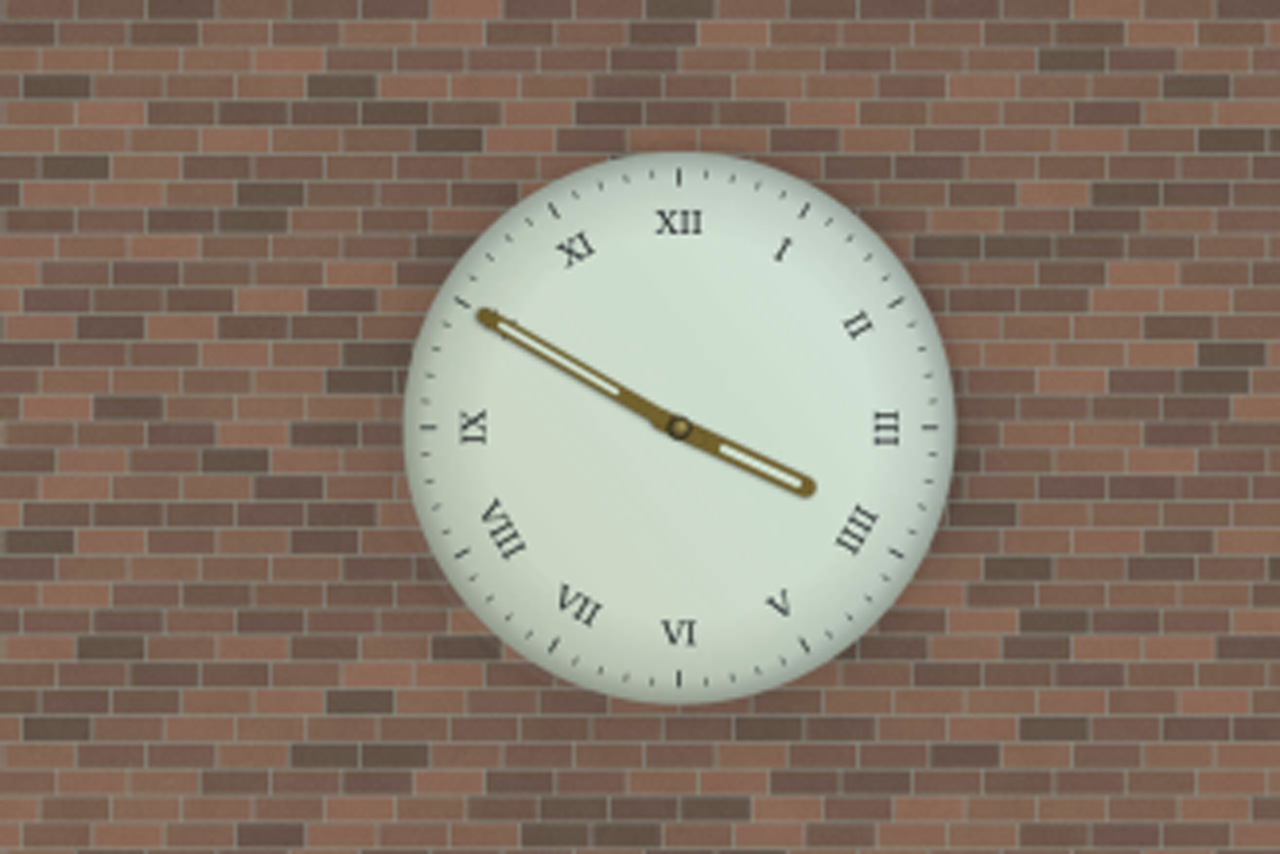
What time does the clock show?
3:50
